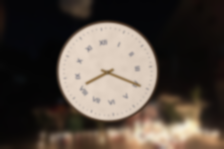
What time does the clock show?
8:20
